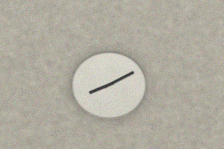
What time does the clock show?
8:10
